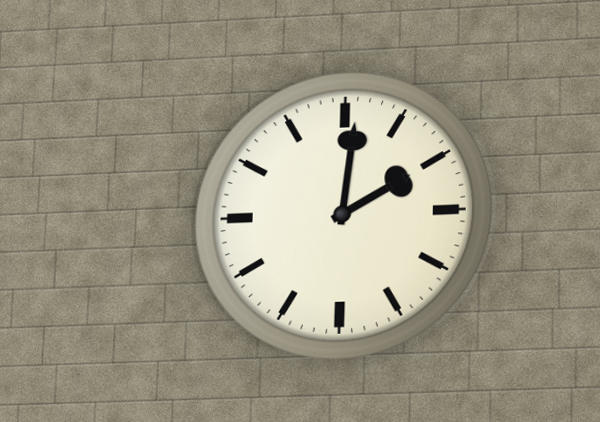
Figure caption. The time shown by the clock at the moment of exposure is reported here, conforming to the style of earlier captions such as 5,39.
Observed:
2,01
